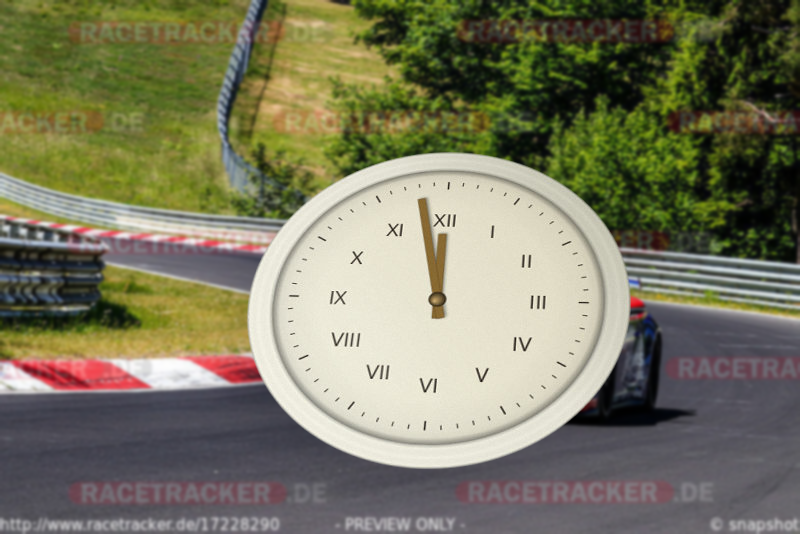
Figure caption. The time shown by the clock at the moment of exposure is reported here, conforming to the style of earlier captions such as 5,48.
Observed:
11,58
